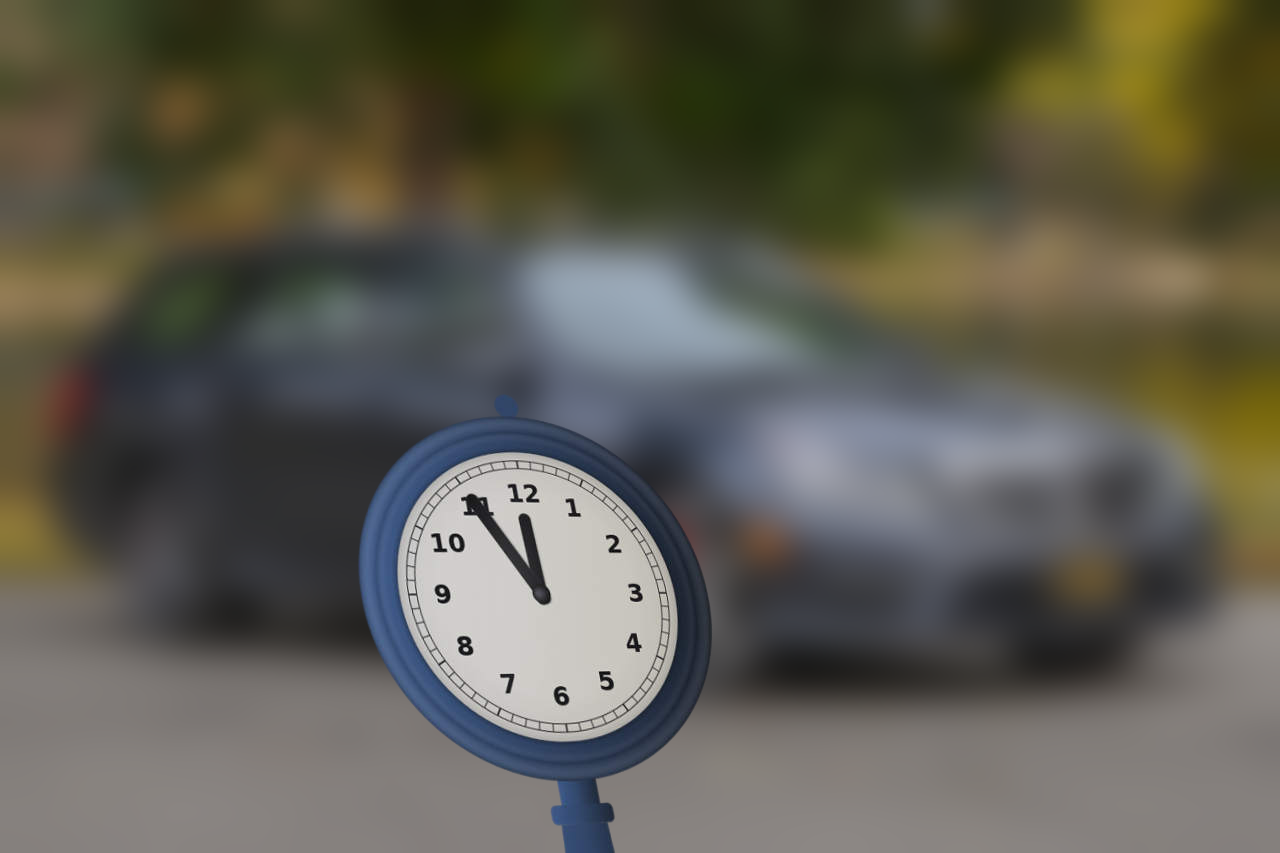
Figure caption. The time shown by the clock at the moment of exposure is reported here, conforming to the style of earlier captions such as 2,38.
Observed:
11,55
